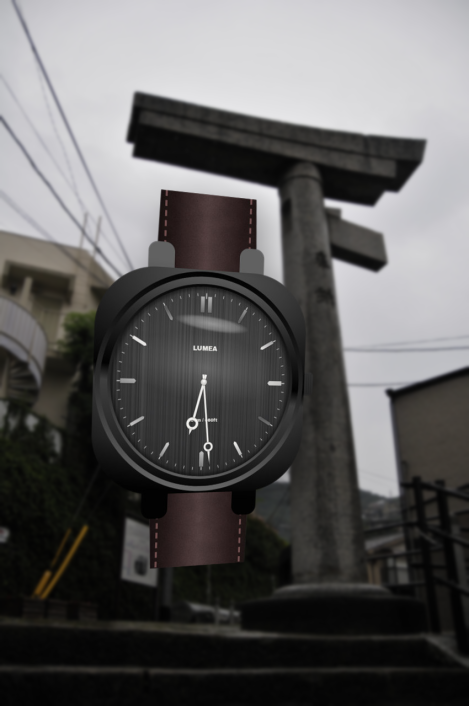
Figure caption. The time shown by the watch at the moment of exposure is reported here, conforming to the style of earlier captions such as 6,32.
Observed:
6,29
